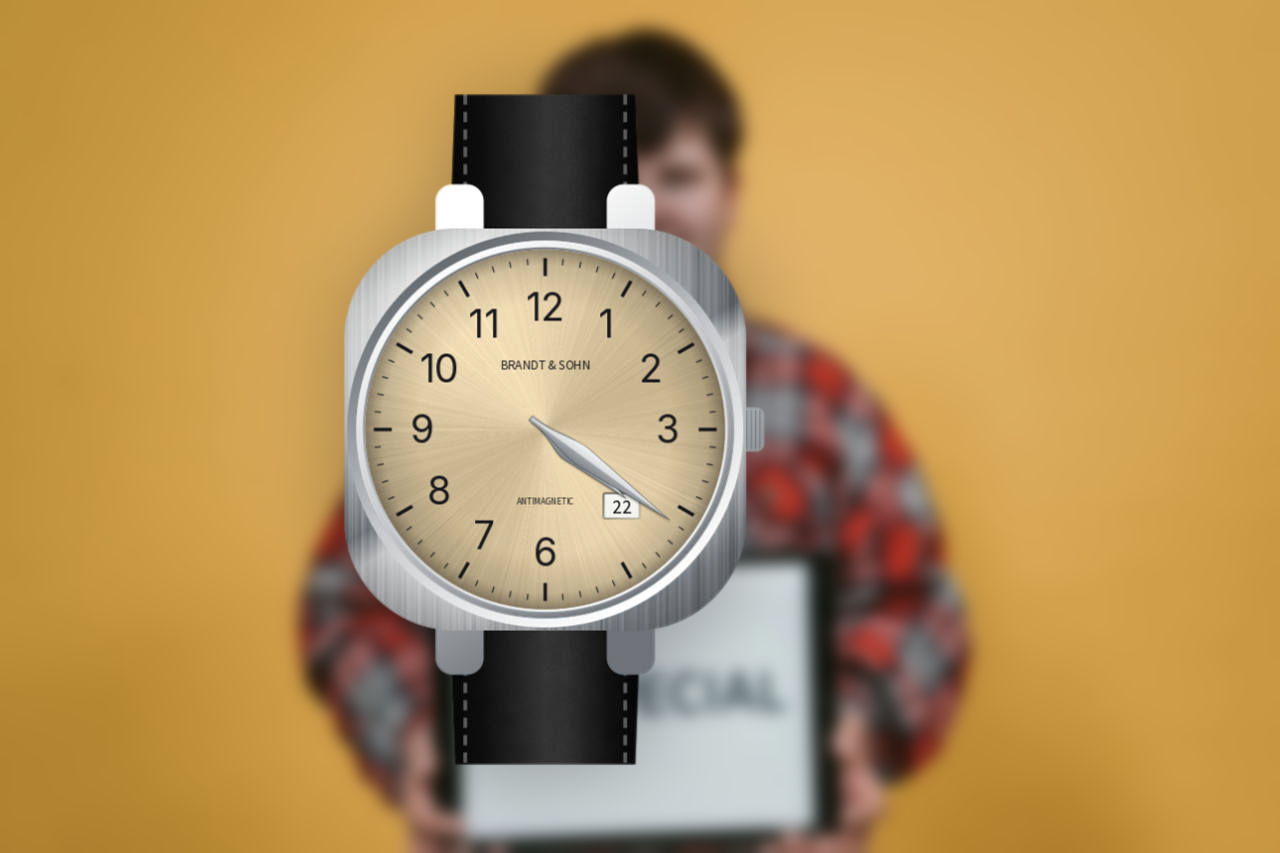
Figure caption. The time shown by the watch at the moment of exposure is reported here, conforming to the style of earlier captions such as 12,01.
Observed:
4,21
